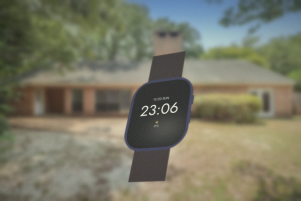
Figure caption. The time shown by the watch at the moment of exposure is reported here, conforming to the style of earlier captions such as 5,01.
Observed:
23,06
